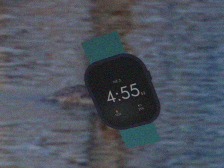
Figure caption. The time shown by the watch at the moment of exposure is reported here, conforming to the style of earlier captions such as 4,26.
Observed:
4,55
